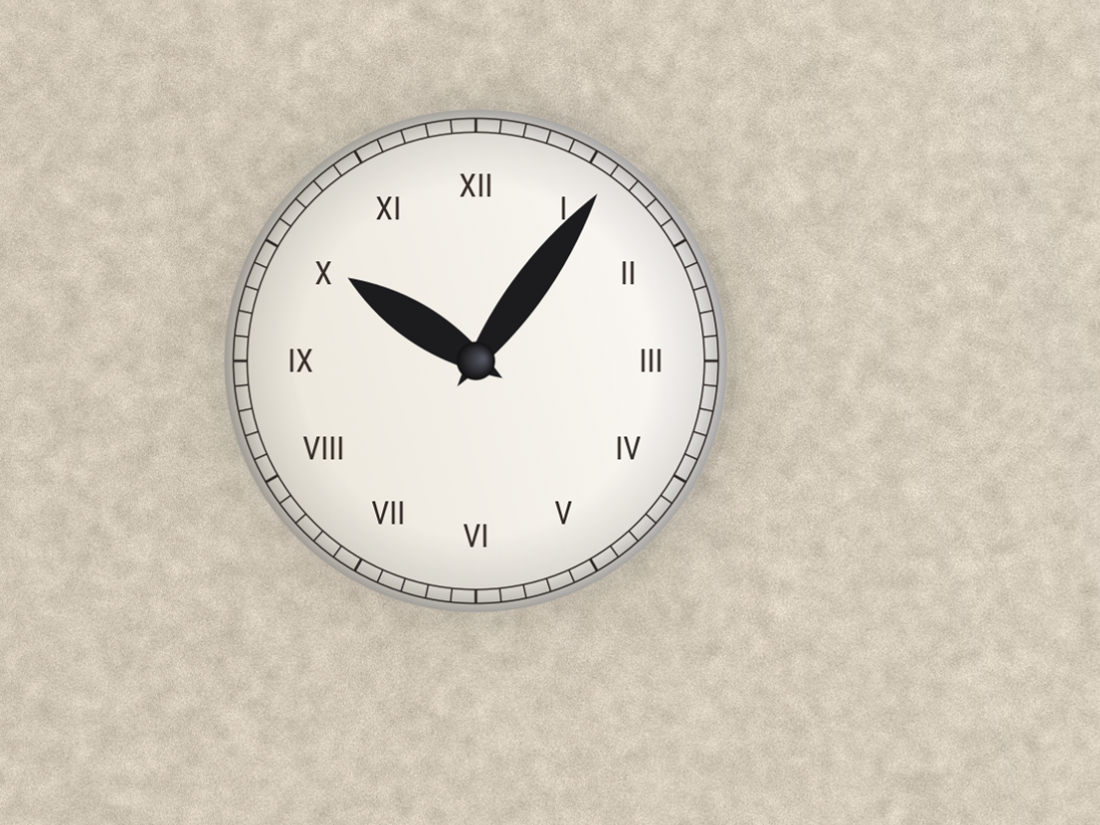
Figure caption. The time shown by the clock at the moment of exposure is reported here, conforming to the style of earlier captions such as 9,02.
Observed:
10,06
